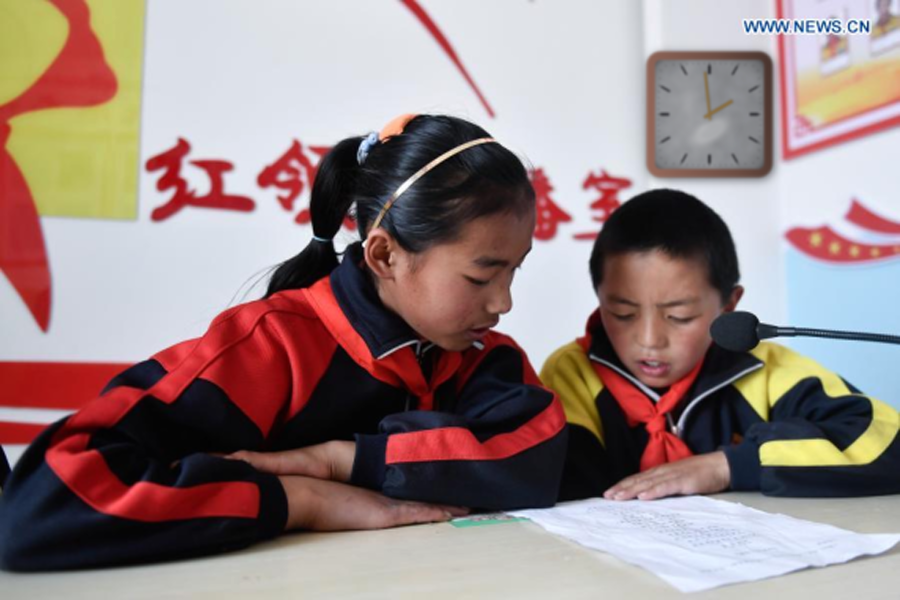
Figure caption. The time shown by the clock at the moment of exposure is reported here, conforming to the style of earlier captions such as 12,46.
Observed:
1,59
